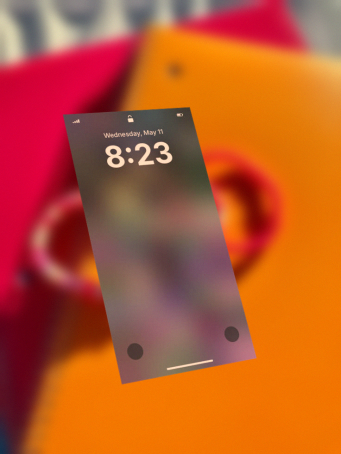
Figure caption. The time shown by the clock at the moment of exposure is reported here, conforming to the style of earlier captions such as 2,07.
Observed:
8,23
